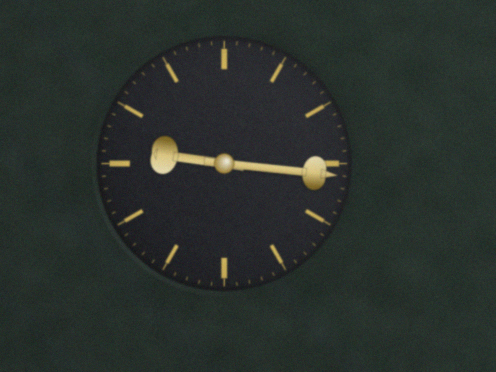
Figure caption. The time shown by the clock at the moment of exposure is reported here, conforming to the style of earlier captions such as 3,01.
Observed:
9,16
